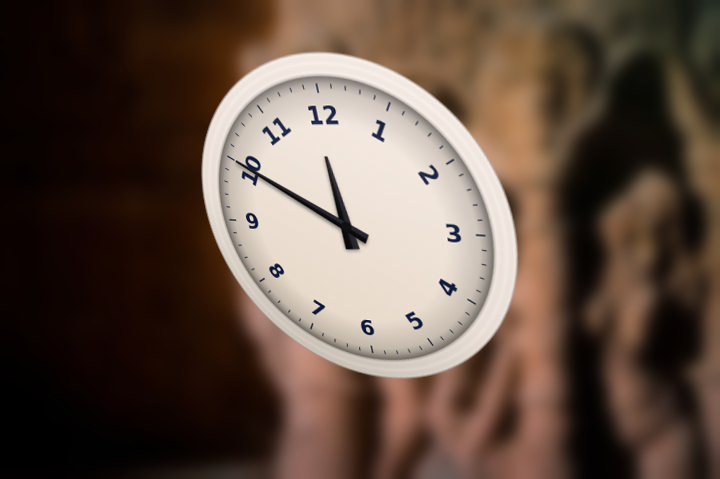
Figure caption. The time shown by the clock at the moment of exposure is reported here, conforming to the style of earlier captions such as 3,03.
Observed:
11,50
